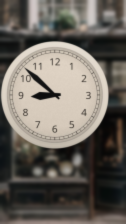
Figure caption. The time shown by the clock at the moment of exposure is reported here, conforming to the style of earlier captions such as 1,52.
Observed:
8,52
